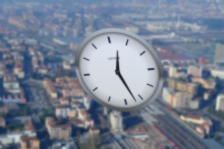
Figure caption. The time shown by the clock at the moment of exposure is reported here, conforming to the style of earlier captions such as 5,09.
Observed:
12,27
